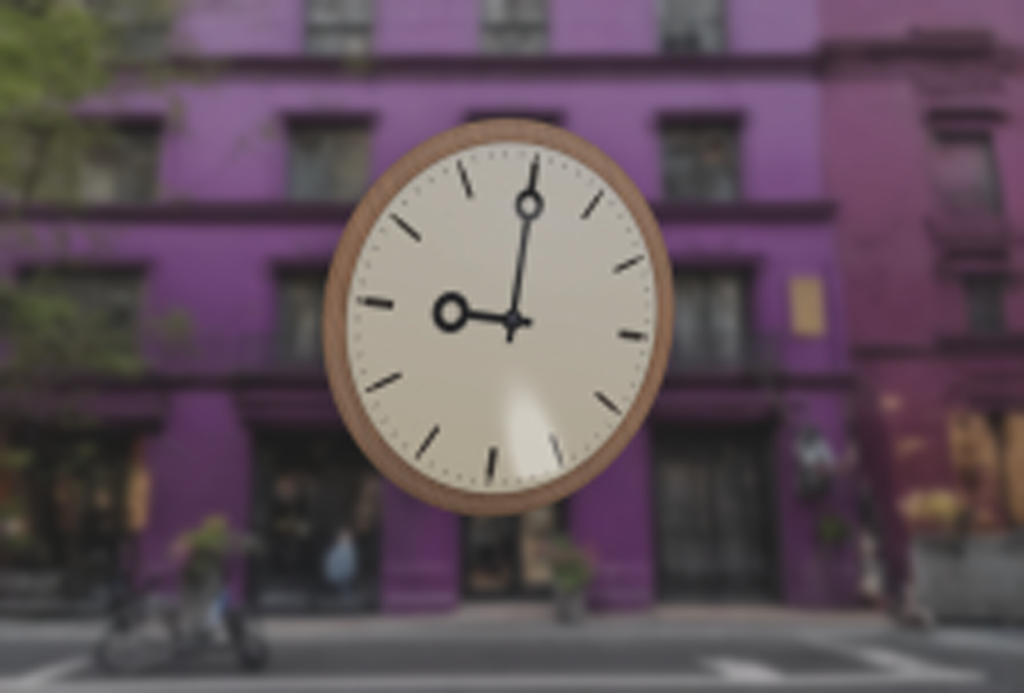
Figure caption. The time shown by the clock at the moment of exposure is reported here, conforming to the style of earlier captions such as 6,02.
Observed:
9,00
